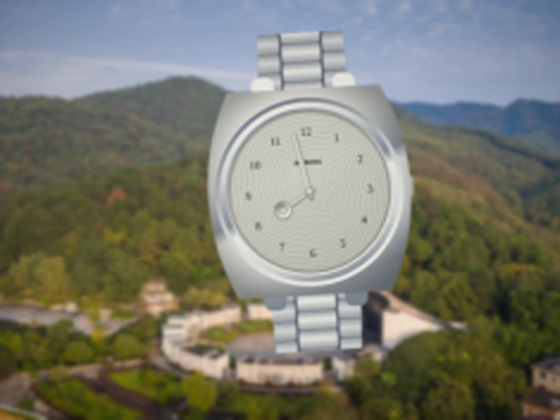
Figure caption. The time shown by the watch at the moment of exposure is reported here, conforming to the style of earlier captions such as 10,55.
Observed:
7,58
